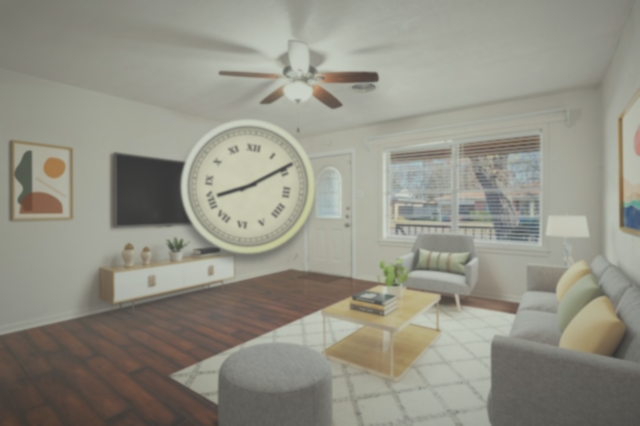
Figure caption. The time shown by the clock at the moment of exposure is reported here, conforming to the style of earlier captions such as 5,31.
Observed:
8,09
